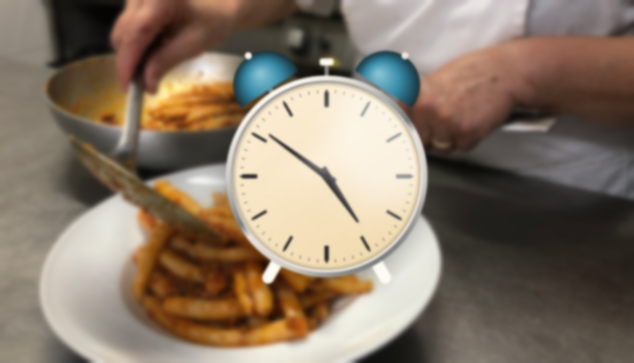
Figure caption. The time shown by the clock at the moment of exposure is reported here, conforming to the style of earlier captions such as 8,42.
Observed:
4,51
